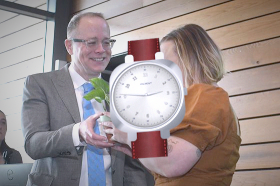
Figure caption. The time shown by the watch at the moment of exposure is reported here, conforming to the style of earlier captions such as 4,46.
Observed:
2,46
